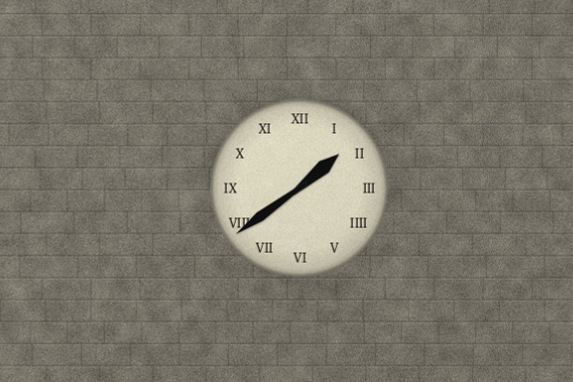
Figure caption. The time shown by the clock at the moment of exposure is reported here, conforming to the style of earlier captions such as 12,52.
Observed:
1,39
